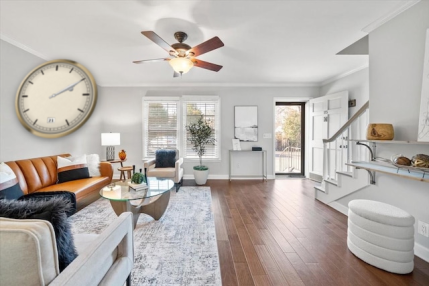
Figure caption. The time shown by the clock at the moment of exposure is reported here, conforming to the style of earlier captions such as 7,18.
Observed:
2,10
